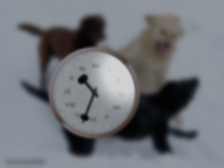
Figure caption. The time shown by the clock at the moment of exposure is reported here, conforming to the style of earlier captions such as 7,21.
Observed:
10,33
